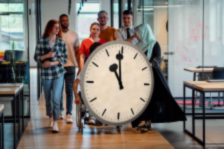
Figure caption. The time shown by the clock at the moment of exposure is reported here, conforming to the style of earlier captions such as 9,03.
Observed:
10,59
